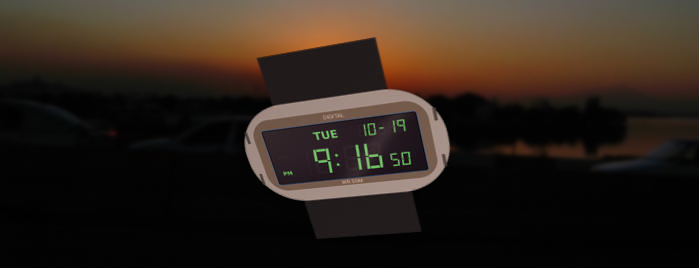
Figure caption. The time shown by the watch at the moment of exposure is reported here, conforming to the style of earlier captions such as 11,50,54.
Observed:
9,16,50
